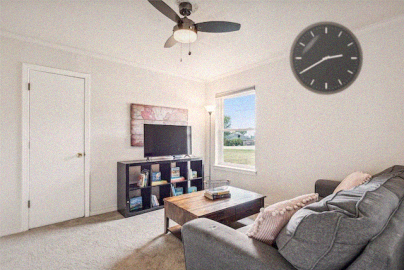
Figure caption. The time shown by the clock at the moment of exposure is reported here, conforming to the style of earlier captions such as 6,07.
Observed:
2,40
